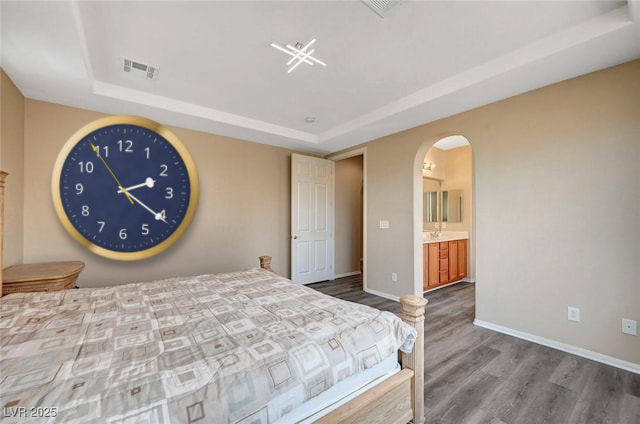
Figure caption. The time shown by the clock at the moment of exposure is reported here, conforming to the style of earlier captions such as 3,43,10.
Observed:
2,20,54
